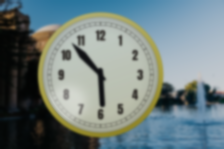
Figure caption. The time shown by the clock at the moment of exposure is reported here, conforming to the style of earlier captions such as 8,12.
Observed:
5,53
